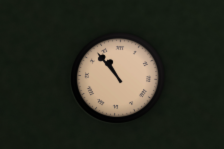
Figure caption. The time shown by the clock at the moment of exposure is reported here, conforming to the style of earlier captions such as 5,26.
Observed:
10,53
